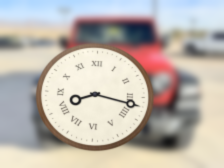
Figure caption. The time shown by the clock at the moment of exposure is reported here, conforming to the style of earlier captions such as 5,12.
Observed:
8,17
